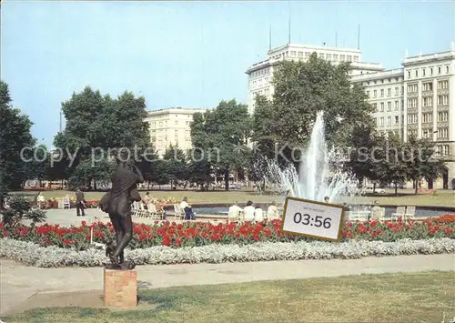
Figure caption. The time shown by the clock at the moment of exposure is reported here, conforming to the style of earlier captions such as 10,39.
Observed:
3,56
